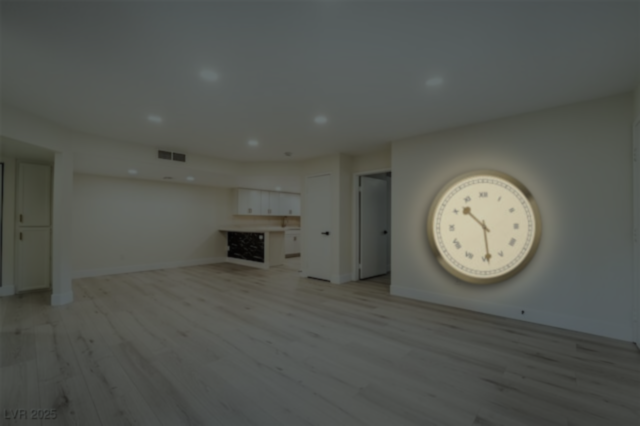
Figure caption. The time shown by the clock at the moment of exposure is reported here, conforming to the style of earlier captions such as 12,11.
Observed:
10,29
